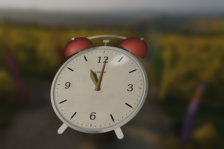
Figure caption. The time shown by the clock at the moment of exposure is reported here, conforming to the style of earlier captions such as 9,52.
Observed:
11,01
